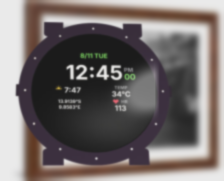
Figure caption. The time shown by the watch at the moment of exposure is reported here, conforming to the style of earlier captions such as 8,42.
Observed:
12,45
